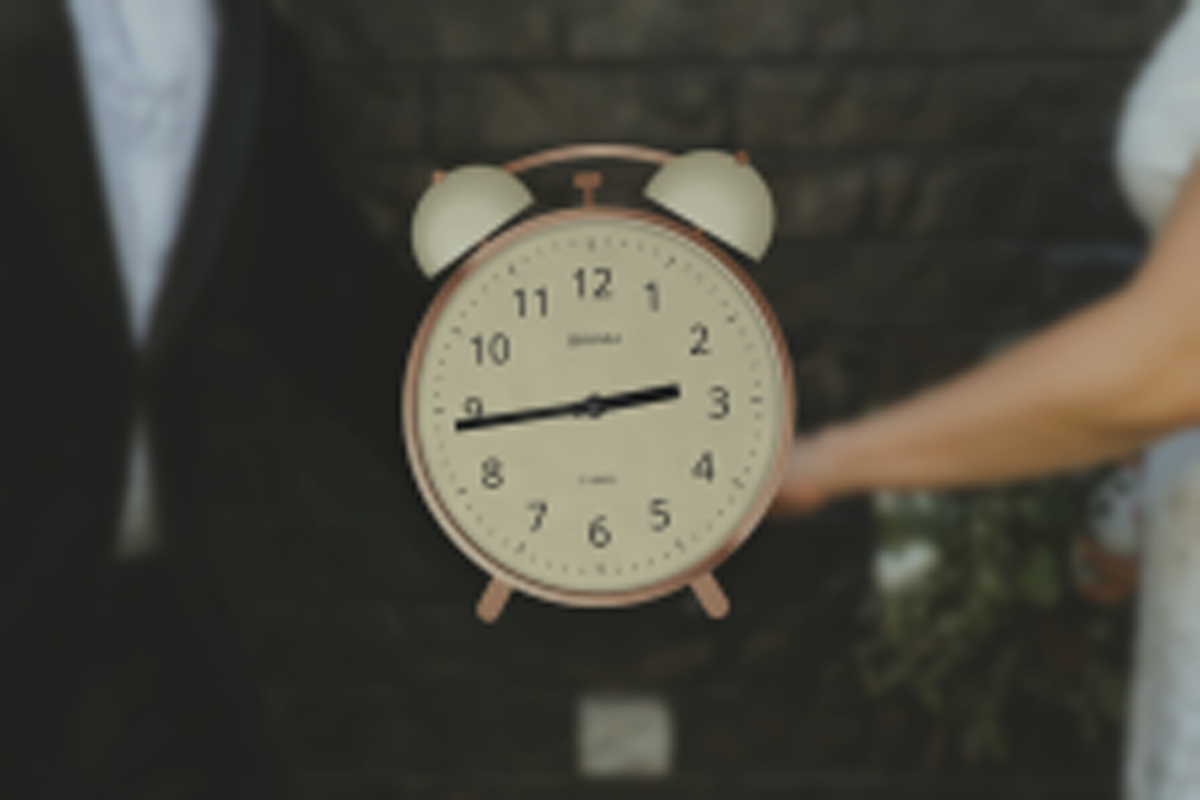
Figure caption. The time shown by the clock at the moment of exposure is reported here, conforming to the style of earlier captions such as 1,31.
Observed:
2,44
